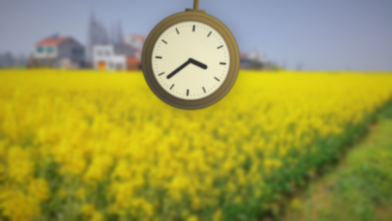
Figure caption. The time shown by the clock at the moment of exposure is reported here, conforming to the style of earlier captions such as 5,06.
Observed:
3,38
